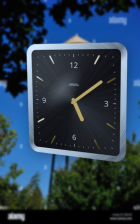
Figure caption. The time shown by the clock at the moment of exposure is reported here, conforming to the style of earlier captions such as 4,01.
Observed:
5,09
